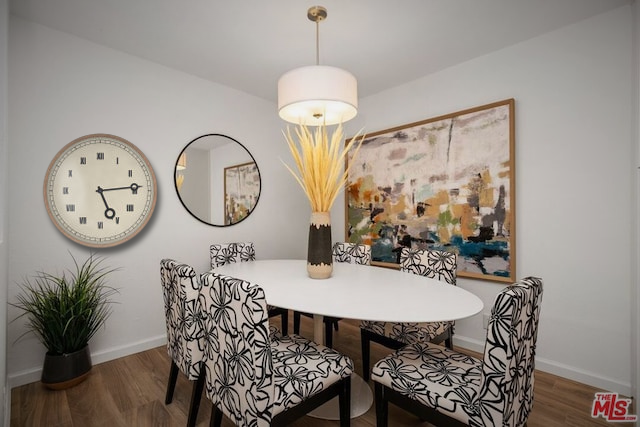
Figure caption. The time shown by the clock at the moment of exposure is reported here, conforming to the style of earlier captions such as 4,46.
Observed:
5,14
